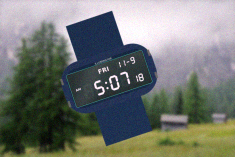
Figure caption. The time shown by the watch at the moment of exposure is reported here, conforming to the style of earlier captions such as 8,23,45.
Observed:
5,07,18
